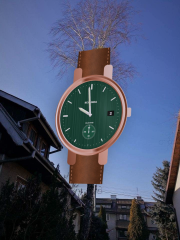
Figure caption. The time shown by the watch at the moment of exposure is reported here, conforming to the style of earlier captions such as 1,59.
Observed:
9,59
